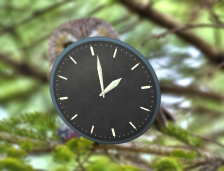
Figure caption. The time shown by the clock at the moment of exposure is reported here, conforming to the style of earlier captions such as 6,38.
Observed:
2,01
